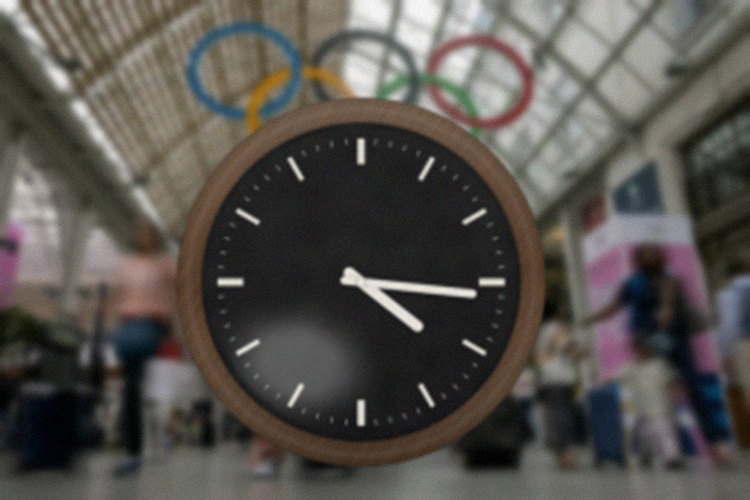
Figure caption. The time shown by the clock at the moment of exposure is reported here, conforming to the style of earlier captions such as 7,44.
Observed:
4,16
